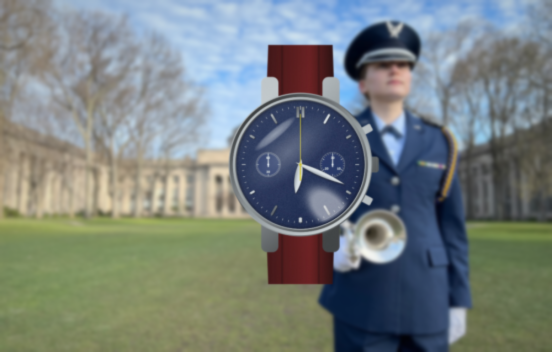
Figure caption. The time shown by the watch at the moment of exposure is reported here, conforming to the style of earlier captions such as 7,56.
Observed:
6,19
